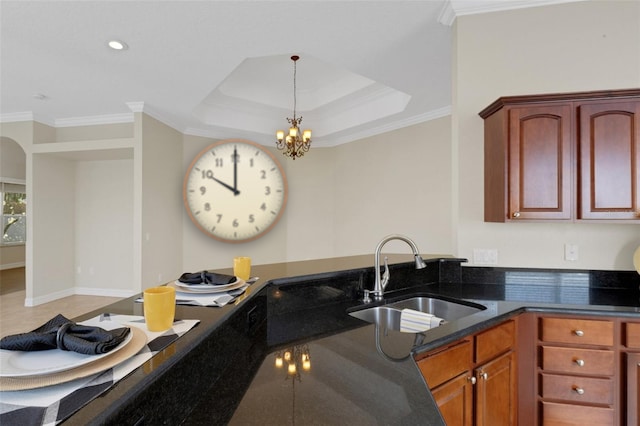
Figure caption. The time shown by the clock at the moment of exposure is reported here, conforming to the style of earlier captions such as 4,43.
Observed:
10,00
